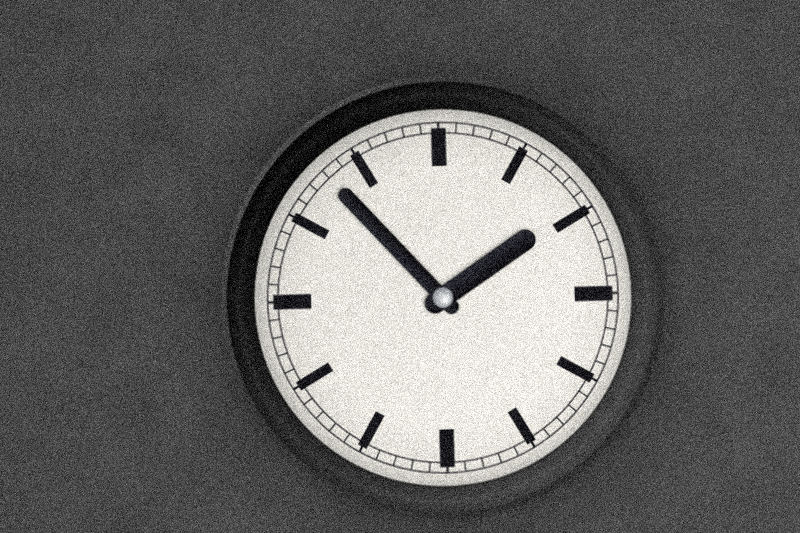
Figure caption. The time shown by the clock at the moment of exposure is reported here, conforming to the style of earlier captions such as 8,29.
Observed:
1,53
